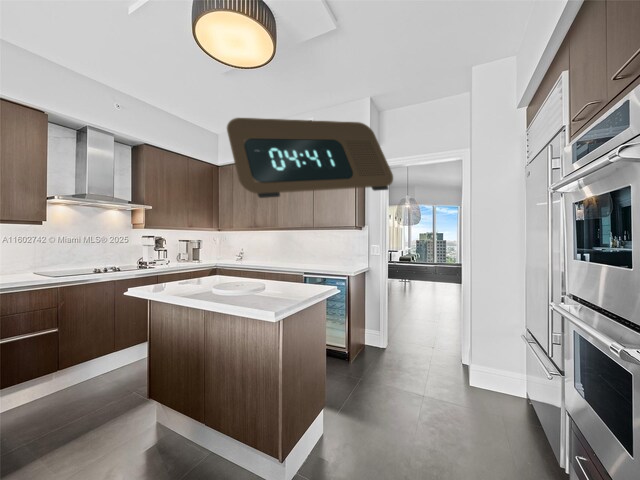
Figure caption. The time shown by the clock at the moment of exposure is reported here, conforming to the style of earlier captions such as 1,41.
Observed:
4,41
